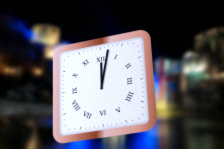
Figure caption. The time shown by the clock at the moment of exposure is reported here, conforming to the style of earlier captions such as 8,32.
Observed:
12,02
